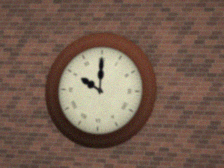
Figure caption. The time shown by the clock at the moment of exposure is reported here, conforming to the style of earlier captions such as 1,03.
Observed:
10,00
